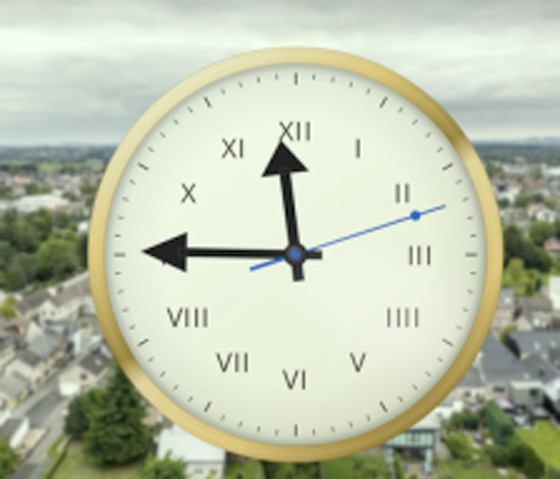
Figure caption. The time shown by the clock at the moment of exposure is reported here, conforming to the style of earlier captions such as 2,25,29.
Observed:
11,45,12
